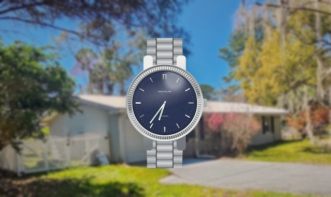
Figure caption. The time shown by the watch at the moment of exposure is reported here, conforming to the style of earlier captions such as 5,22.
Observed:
6,36
